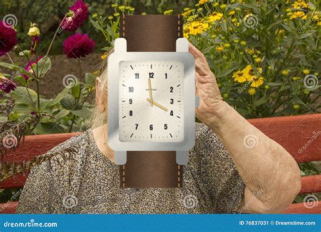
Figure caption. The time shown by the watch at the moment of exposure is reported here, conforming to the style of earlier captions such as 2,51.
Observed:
3,59
